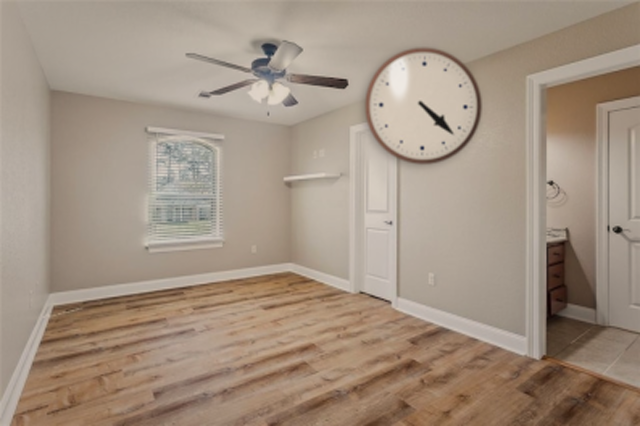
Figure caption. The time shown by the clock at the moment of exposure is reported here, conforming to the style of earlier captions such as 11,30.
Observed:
4,22
